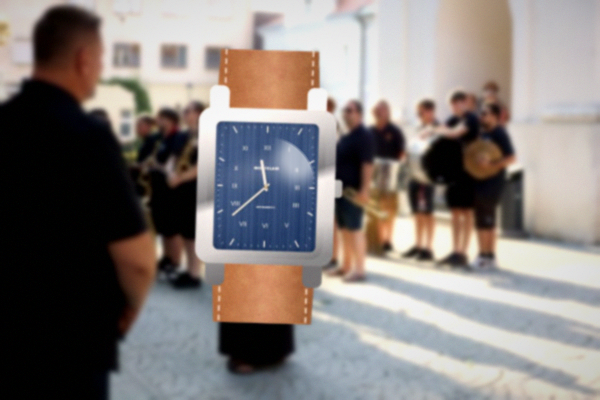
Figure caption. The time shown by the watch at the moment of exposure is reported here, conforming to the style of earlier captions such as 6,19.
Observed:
11,38
